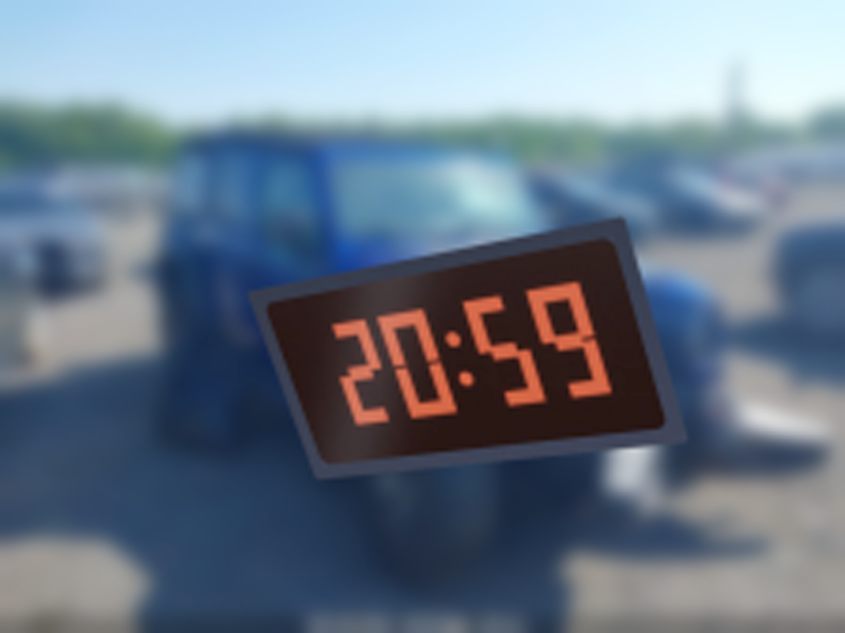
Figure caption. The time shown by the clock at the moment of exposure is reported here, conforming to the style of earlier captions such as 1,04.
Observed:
20,59
